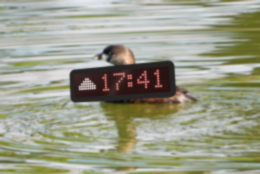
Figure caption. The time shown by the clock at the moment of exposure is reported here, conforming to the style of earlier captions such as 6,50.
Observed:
17,41
